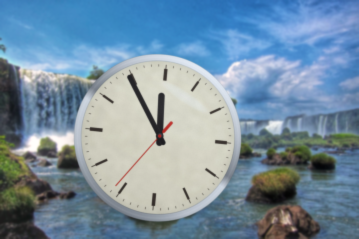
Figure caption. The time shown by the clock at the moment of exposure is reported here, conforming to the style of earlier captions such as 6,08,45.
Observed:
11,54,36
